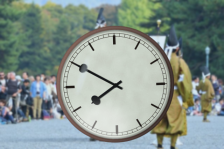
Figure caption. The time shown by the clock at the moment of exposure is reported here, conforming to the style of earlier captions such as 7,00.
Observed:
7,50
